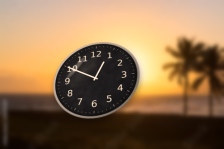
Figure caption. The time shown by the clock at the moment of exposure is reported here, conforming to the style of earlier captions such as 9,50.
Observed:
12,50
